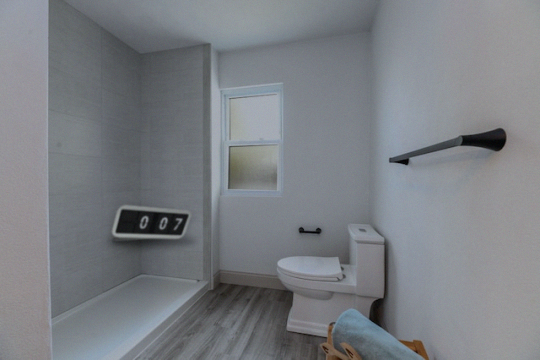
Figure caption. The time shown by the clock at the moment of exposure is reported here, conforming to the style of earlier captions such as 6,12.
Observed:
0,07
